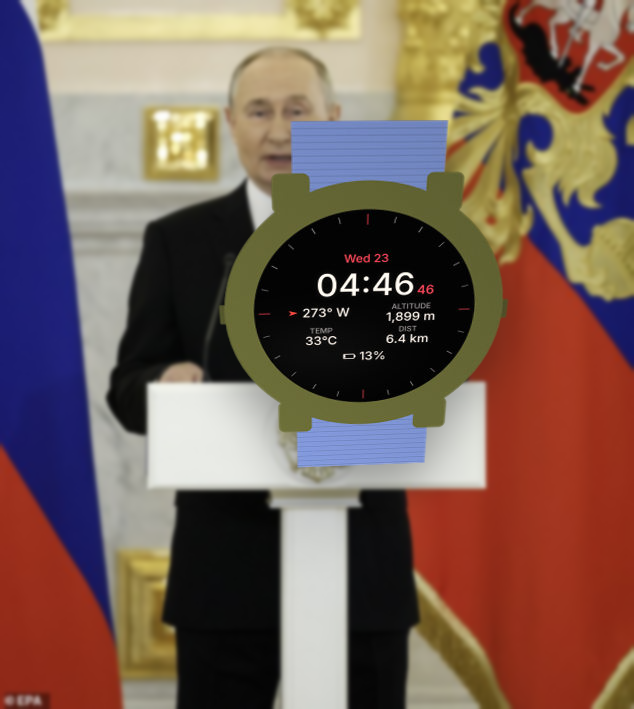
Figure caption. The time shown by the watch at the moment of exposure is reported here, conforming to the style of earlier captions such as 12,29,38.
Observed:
4,46,46
